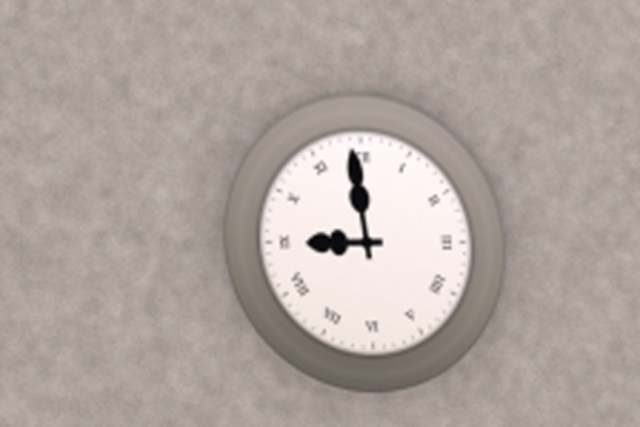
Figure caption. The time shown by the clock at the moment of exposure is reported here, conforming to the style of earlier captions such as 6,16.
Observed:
8,59
